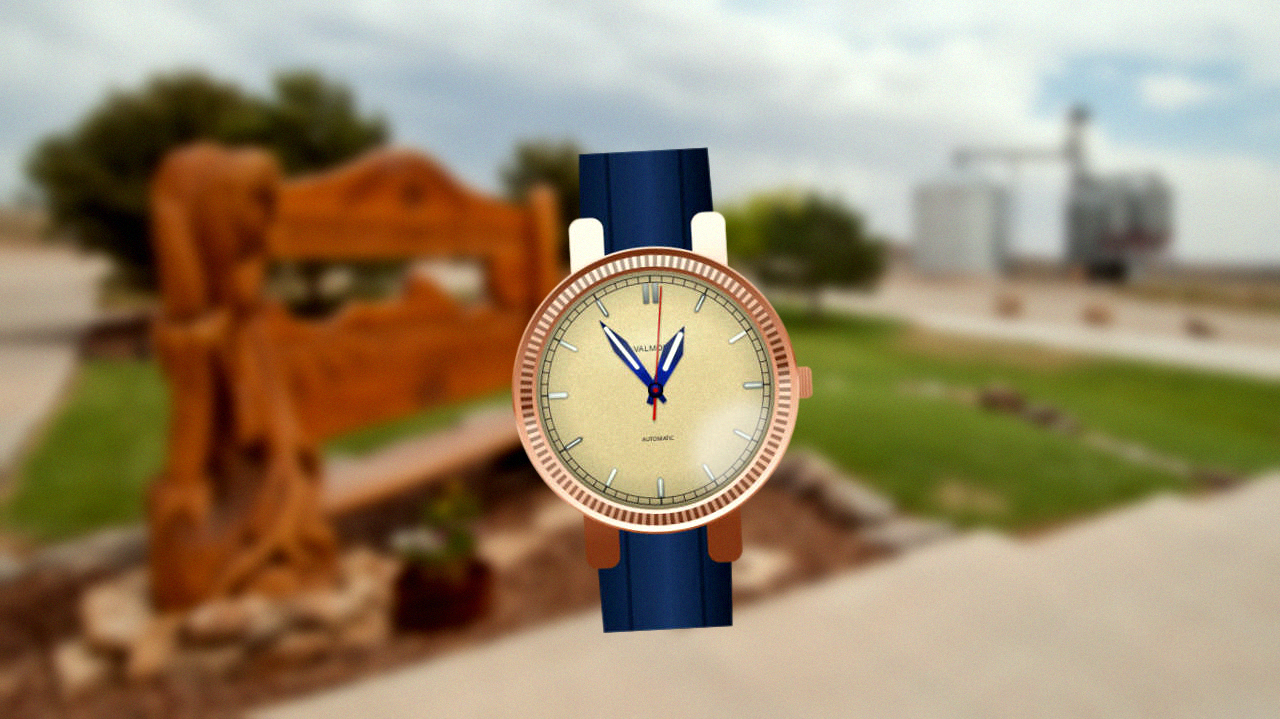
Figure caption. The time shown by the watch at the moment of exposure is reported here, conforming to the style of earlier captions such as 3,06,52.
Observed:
12,54,01
